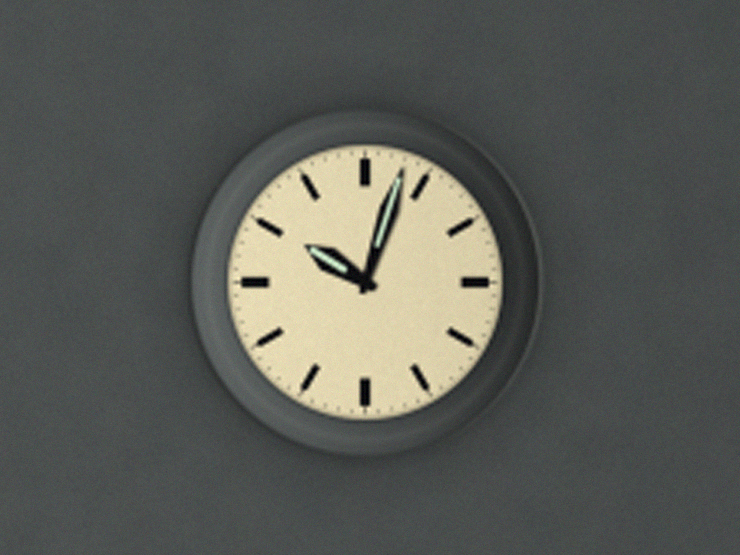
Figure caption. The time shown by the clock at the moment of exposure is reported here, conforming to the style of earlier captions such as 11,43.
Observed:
10,03
